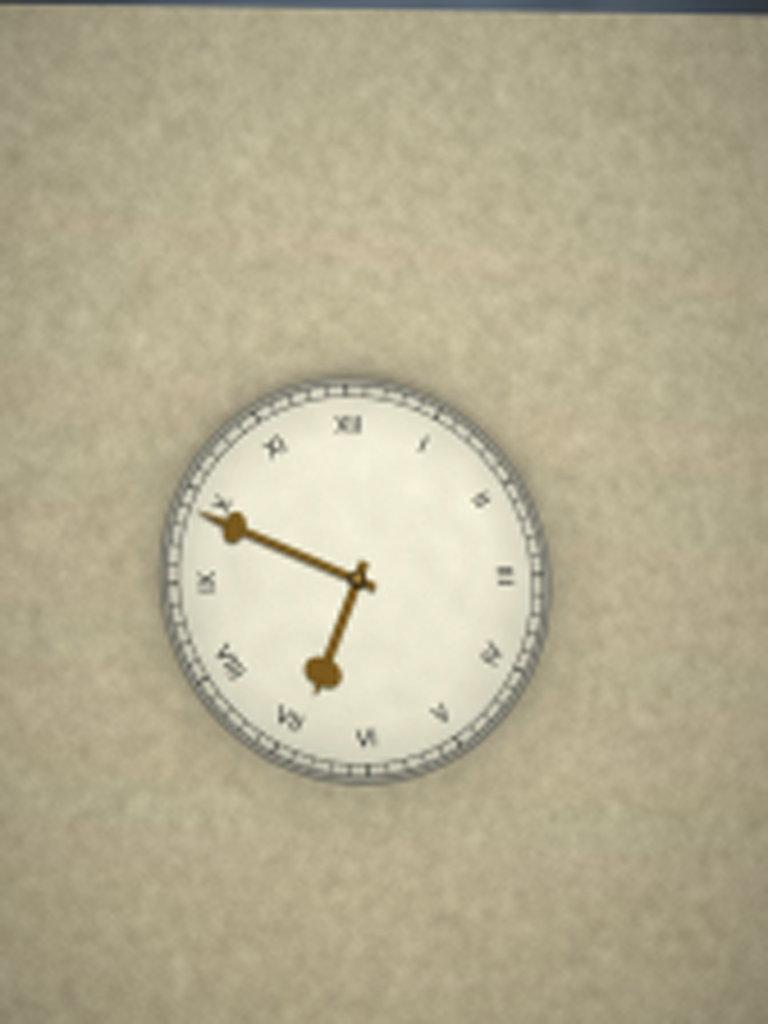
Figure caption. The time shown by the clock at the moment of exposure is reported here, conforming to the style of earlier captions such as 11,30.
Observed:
6,49
